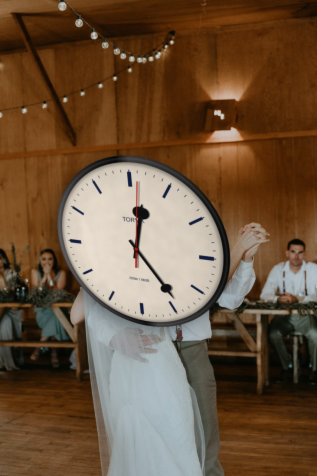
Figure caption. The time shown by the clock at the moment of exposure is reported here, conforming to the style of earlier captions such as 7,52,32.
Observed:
12,24,01
